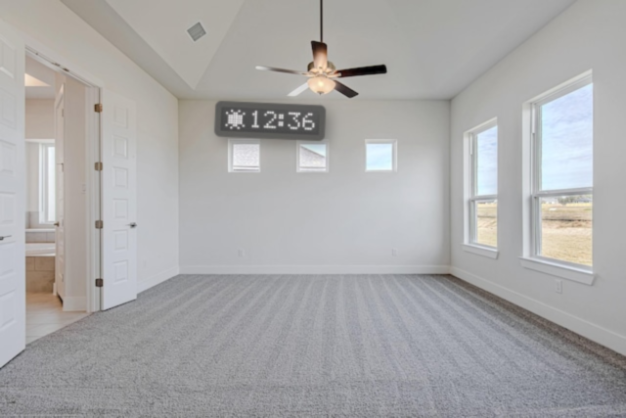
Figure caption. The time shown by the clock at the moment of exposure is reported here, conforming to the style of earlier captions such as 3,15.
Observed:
12,36
